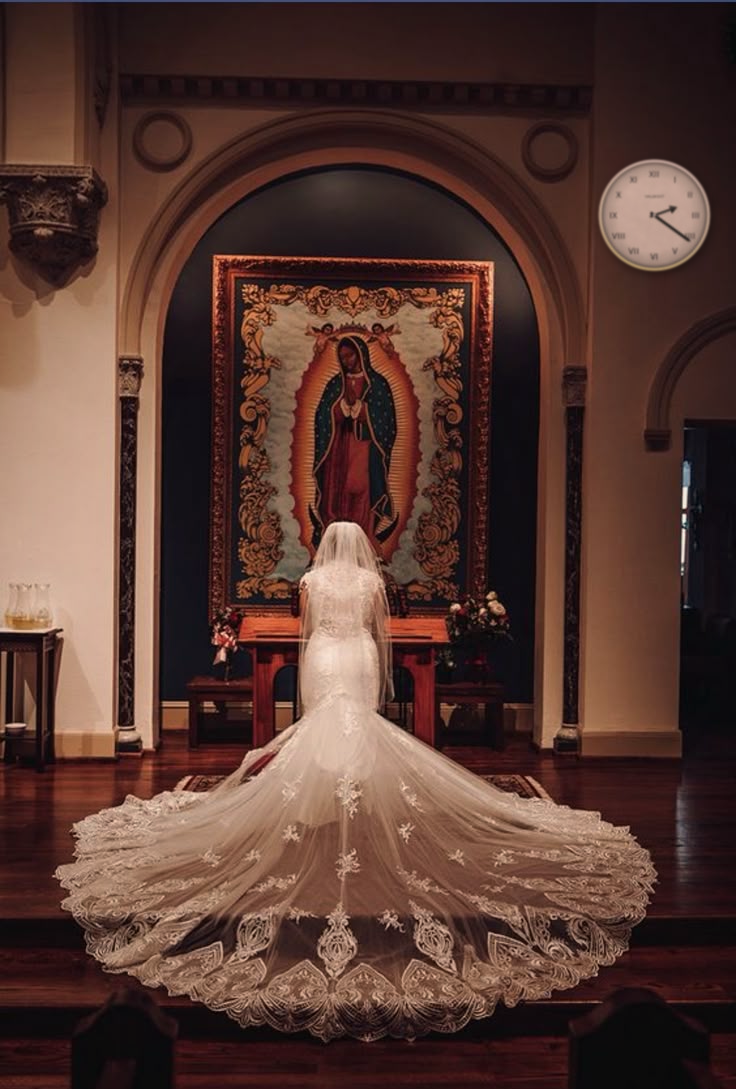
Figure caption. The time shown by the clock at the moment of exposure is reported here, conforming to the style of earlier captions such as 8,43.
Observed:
2,21
